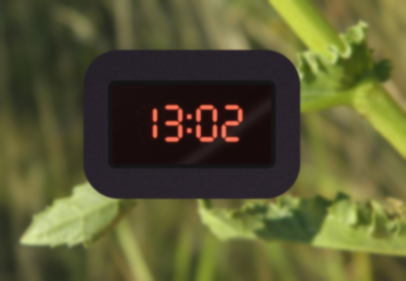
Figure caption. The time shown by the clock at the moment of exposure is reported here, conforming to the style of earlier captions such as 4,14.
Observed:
13,02
